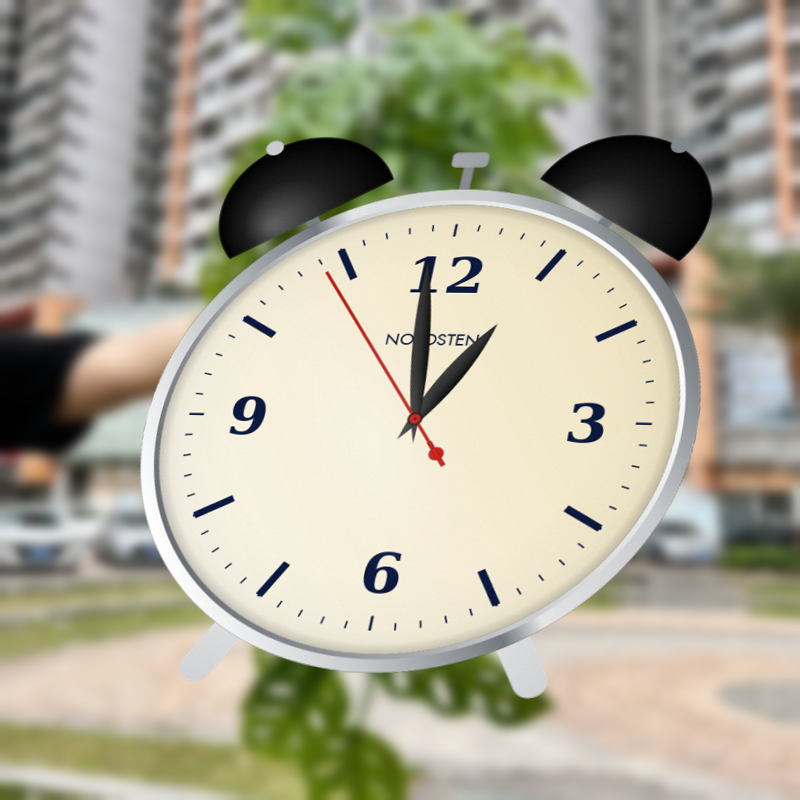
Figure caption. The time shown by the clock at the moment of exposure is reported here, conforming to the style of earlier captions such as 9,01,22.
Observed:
12,58,54
